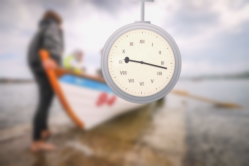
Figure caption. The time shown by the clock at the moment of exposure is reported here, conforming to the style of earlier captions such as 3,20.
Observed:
9,17
